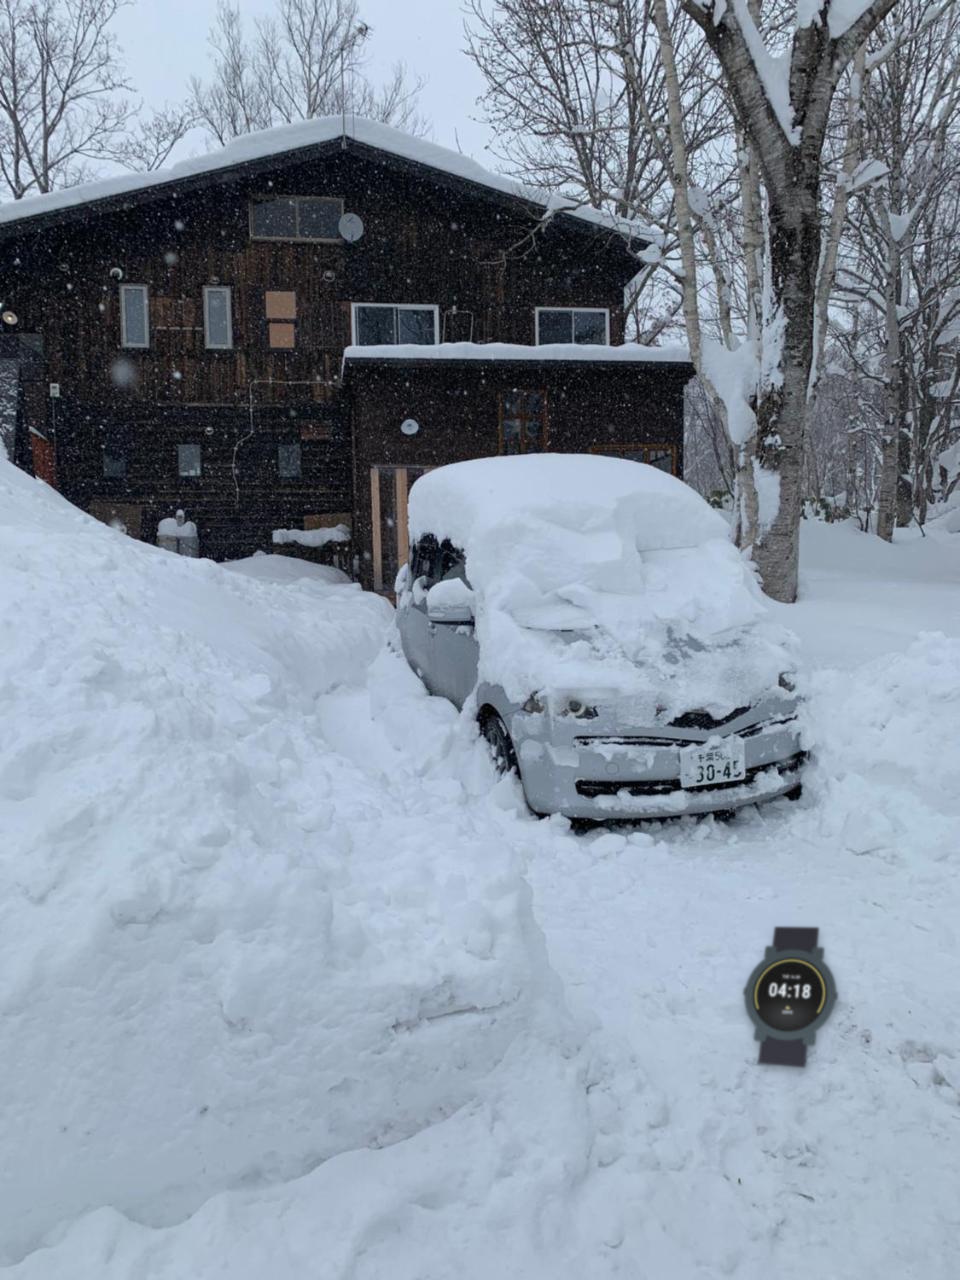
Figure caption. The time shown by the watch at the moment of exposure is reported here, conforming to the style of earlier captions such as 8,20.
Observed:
4,18
